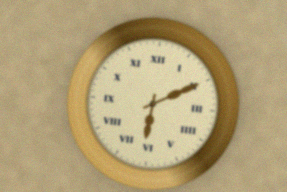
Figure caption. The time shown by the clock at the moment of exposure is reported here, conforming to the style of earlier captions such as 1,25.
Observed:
6,10
